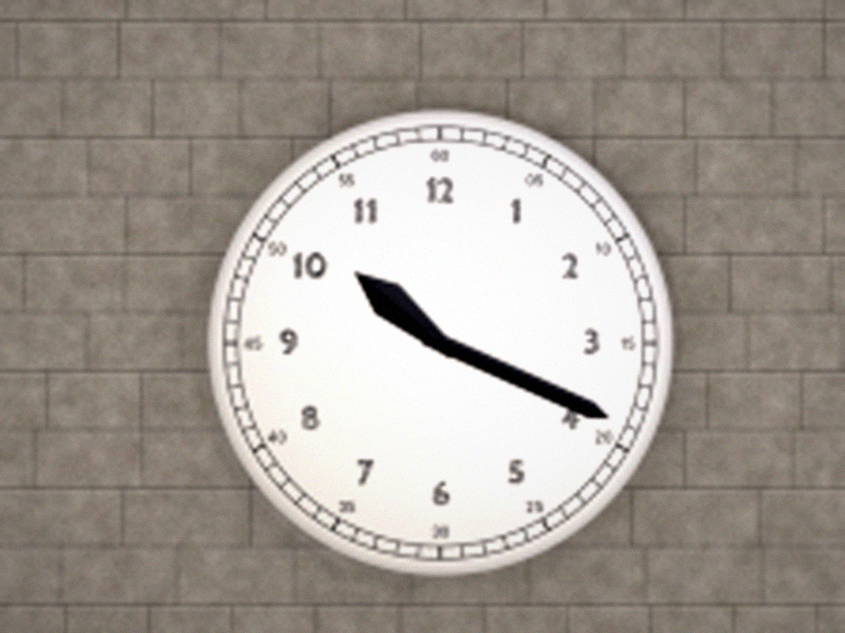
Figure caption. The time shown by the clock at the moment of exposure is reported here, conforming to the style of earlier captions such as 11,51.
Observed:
10,19
